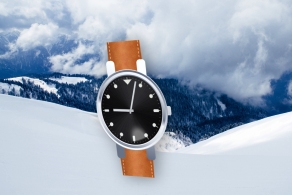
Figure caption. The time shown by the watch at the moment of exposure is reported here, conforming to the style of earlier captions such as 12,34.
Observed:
9,03
